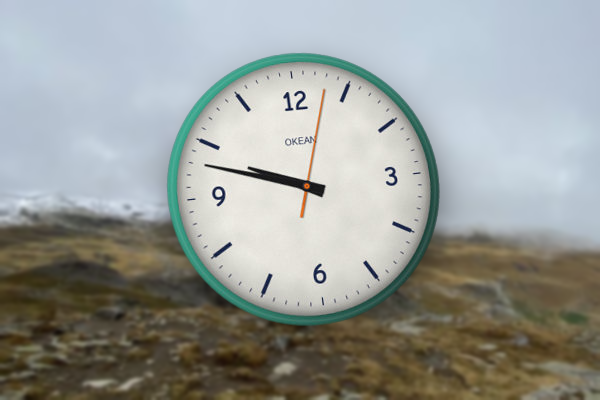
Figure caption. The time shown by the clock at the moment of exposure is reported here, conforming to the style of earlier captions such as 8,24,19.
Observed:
9,48,03
